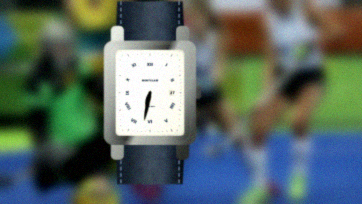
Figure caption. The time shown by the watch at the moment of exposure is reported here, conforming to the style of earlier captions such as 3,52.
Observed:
6,32
